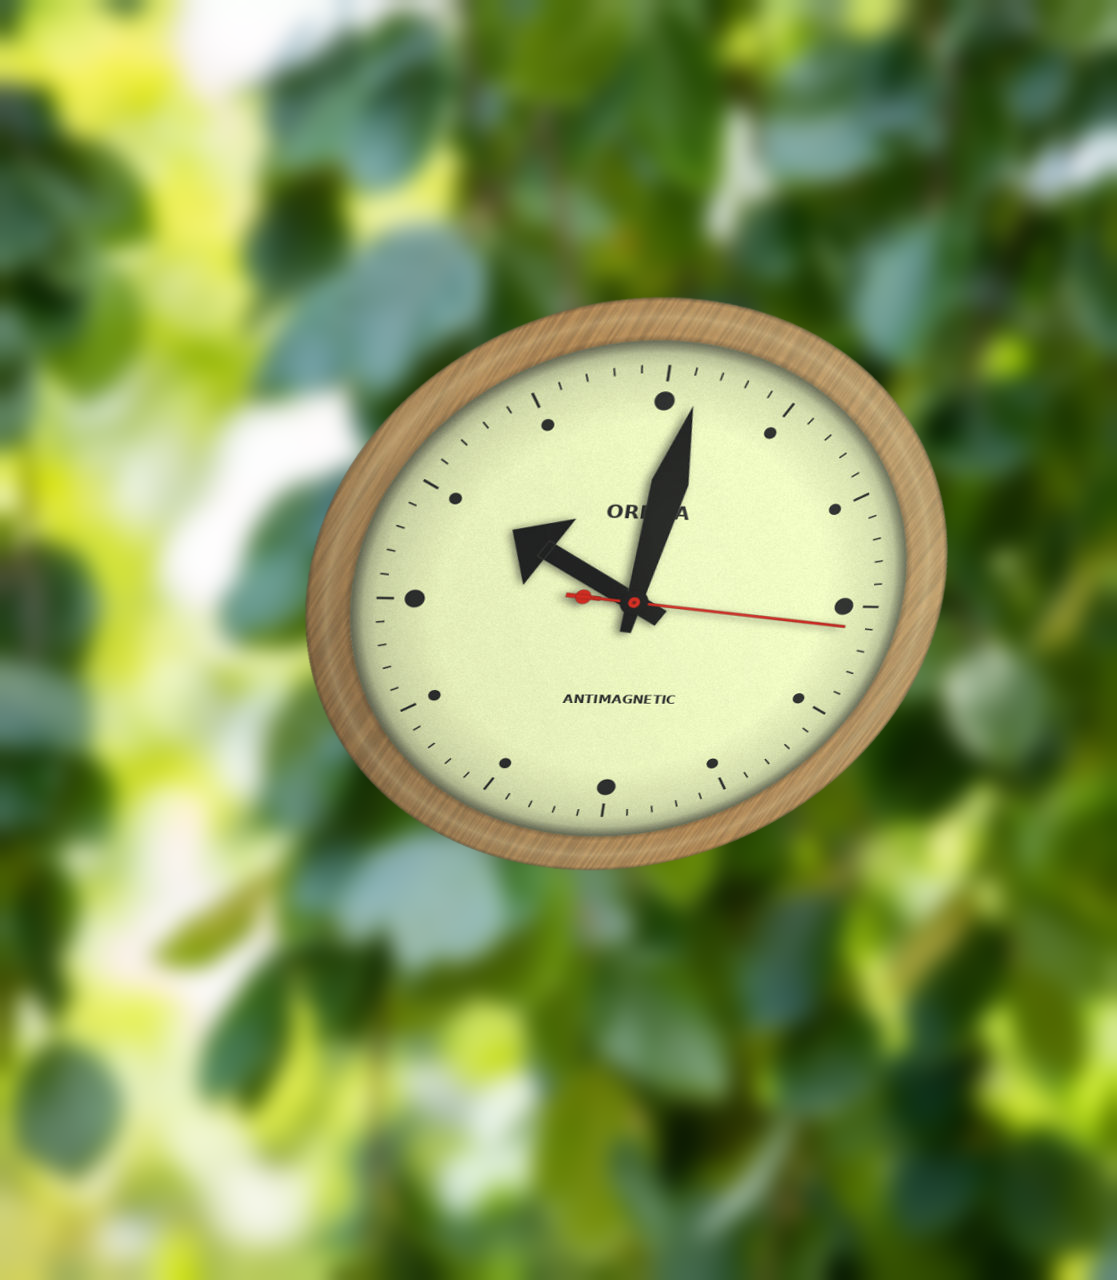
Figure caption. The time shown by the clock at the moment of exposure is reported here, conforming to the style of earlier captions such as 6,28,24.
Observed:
10,01,16
